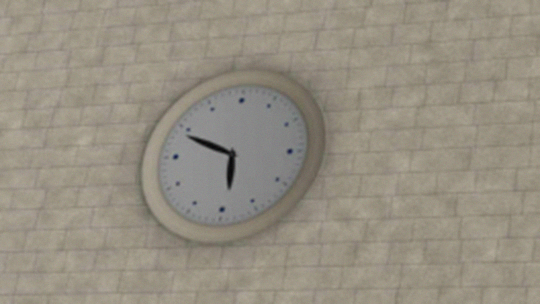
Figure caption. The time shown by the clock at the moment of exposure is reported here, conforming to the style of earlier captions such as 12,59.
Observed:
5,49
